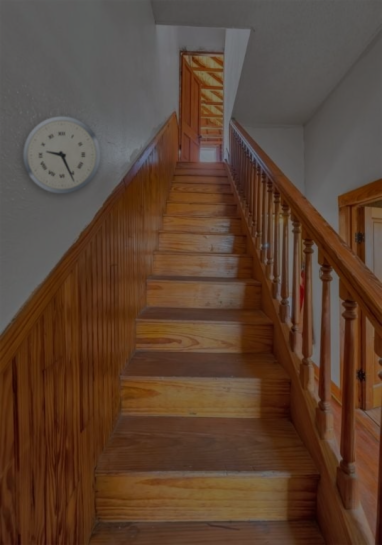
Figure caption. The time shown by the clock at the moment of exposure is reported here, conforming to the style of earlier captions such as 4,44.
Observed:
9,26
